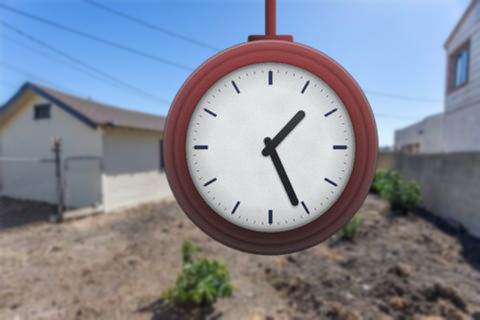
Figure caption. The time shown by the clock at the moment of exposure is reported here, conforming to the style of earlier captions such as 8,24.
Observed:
1,26
